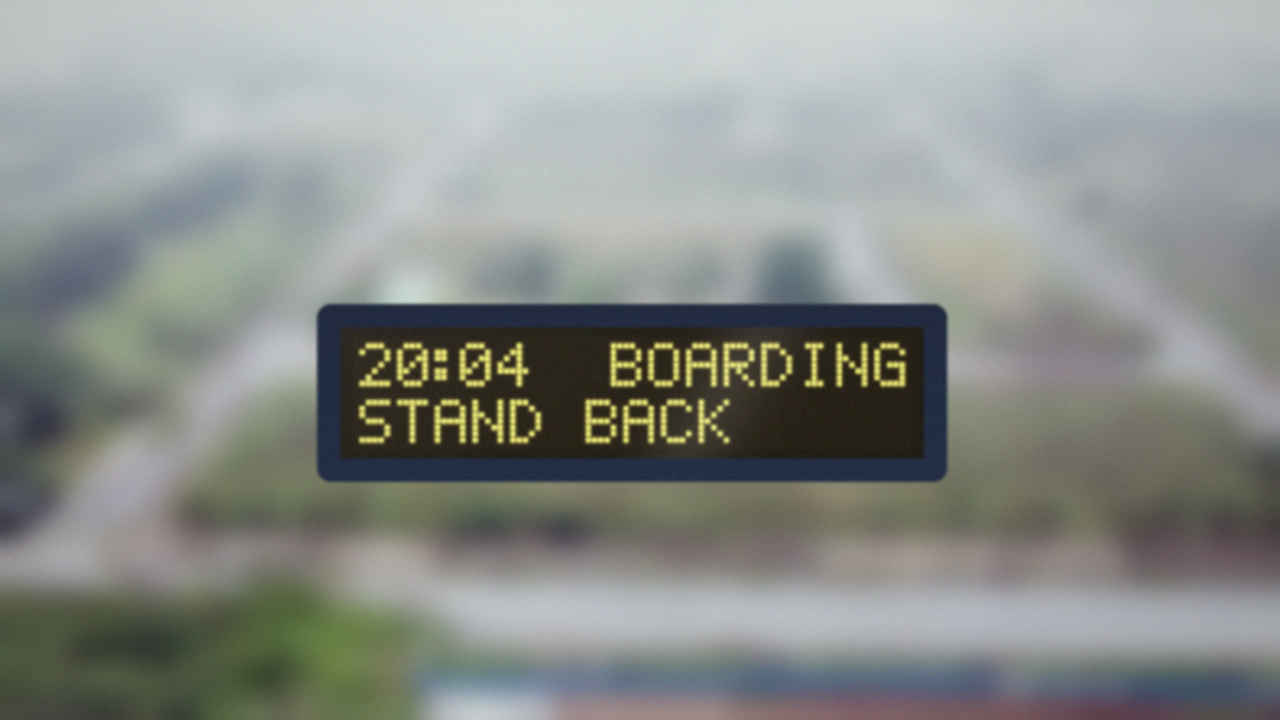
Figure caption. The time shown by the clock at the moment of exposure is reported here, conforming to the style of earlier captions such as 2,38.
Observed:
20,04
